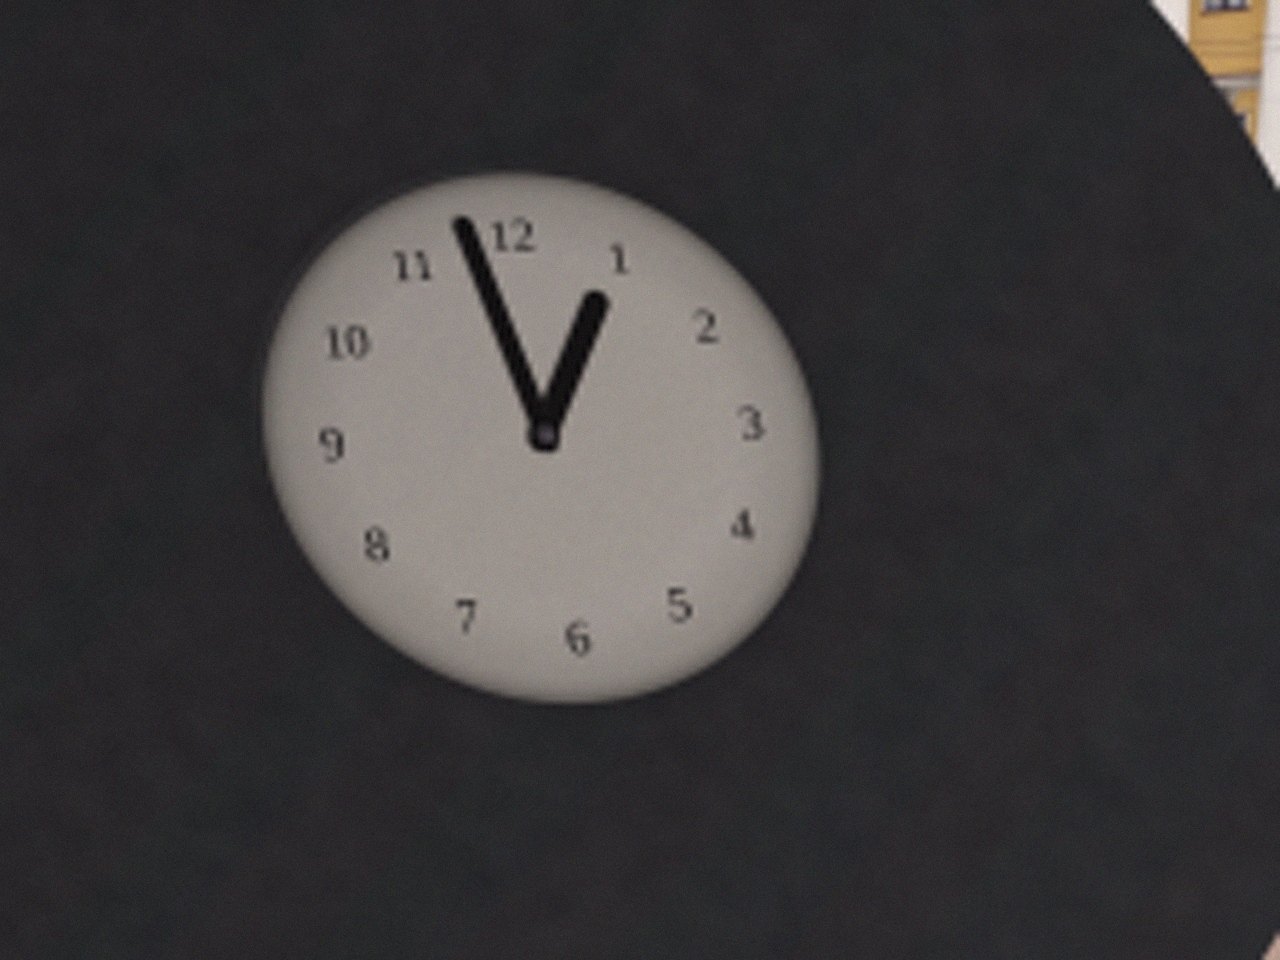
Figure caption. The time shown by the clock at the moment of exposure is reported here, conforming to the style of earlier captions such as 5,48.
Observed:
12,58
